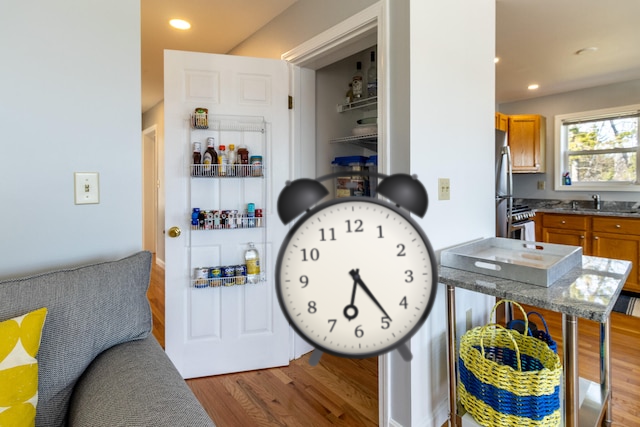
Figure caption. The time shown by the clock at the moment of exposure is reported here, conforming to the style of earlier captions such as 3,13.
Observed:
6,24
